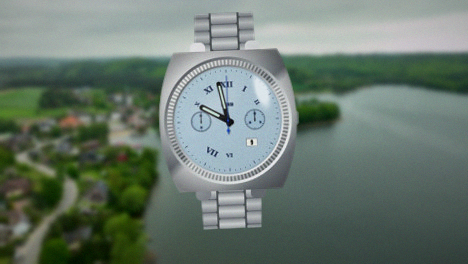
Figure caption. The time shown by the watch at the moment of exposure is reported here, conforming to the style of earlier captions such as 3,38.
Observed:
9,58
